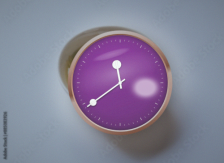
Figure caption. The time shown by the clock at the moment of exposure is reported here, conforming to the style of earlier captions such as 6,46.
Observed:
11,39
